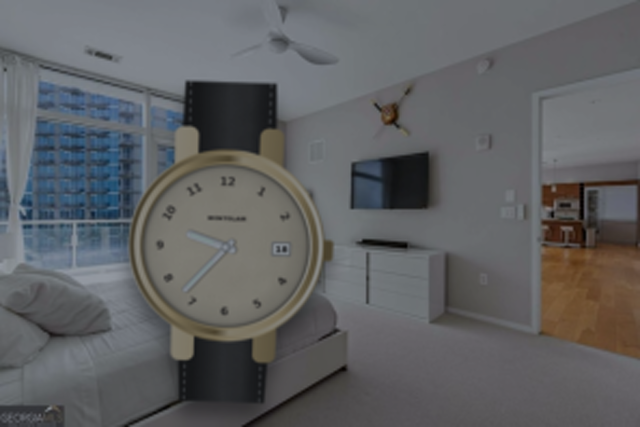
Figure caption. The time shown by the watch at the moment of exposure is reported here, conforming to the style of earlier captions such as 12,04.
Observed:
9,37
